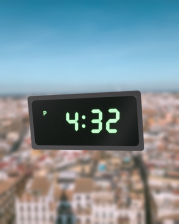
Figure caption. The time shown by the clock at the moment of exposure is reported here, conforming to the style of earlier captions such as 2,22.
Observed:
4,32
